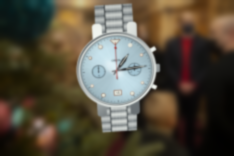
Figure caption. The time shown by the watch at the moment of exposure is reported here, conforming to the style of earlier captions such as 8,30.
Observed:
1,14
